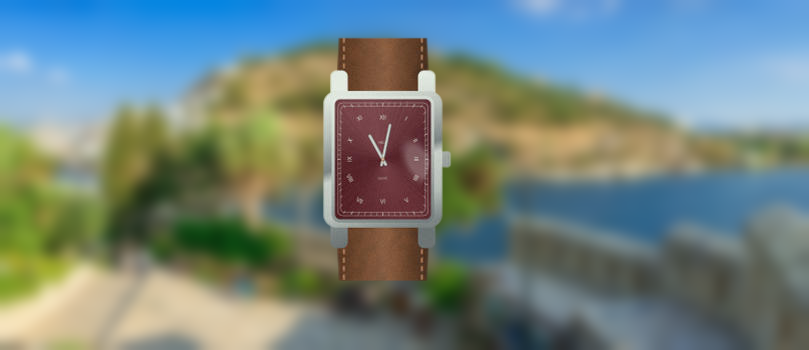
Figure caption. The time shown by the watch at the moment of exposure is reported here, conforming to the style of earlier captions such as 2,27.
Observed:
11,02
